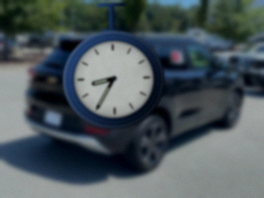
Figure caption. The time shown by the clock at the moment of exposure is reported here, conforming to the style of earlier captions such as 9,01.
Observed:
8,35
